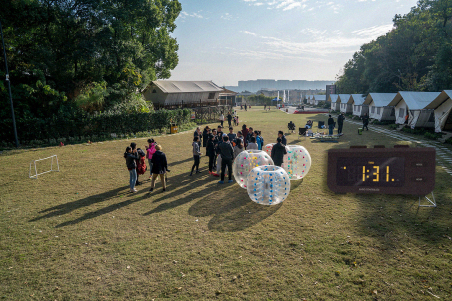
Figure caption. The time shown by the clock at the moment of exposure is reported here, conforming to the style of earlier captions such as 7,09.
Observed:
1,31
